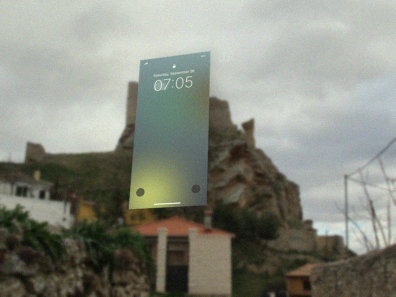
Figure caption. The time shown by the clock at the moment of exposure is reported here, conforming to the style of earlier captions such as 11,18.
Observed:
7,05
